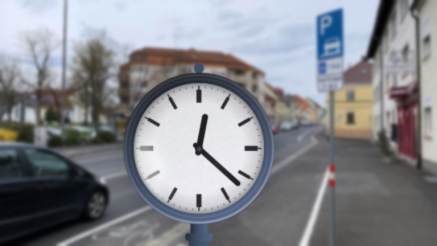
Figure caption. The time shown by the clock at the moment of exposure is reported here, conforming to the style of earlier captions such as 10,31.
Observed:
12,22
